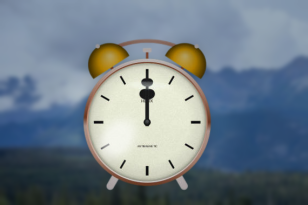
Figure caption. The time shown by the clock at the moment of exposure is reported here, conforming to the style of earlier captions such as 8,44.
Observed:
12,00
